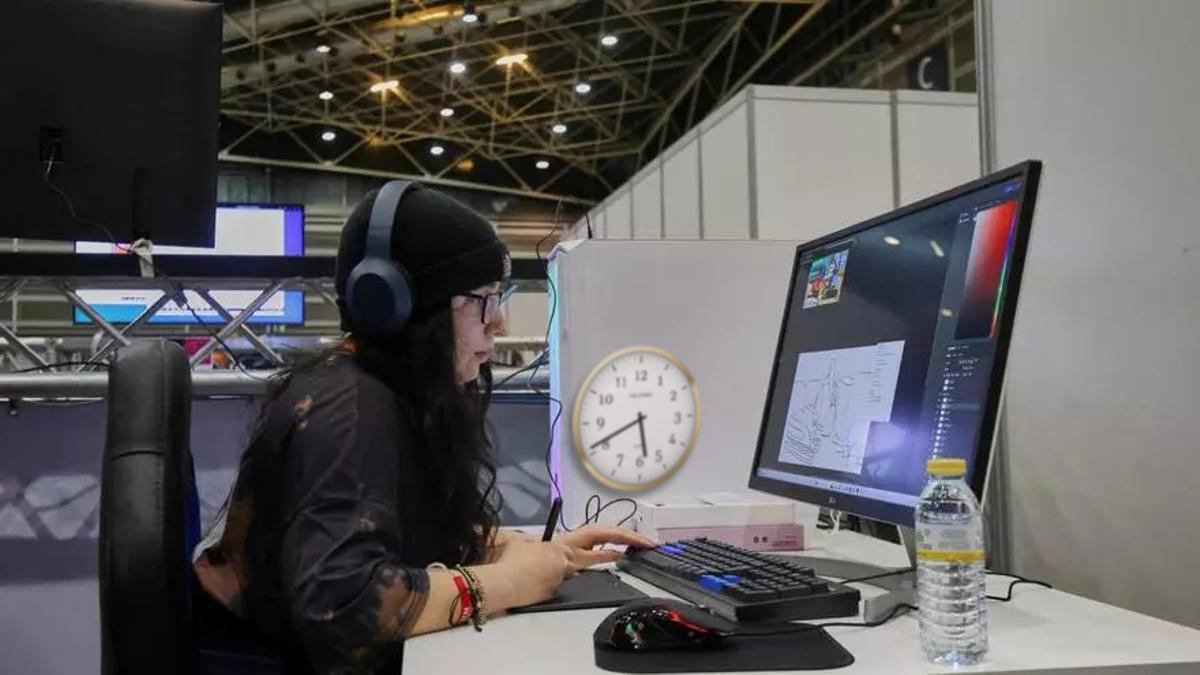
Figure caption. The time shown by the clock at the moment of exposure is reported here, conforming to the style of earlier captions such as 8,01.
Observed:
5,41
